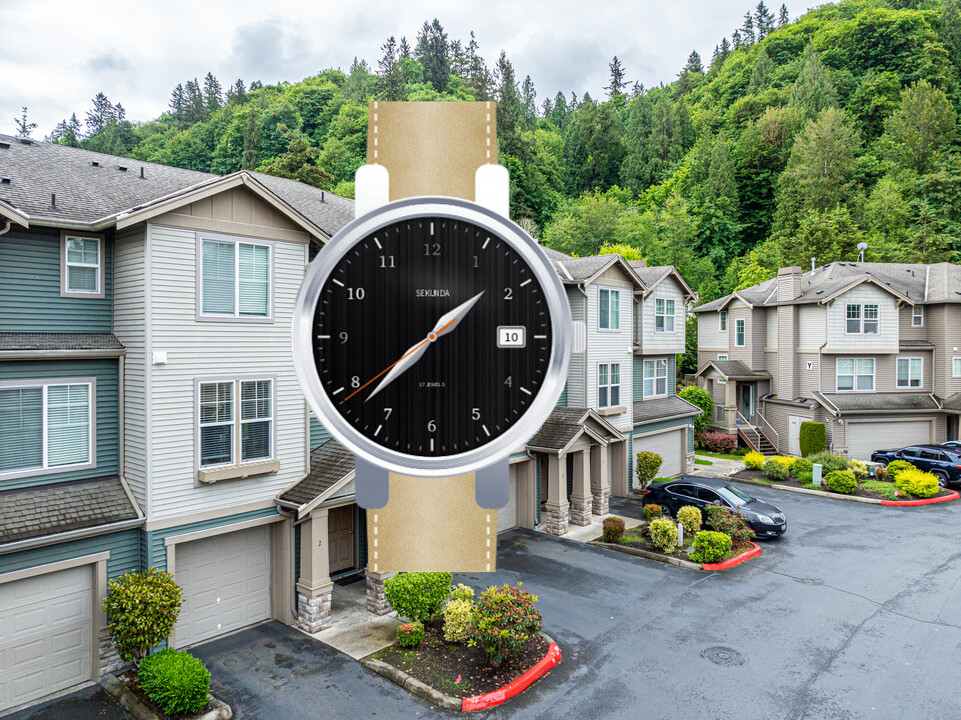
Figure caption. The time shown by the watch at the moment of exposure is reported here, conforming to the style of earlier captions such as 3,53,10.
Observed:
1,37,39
